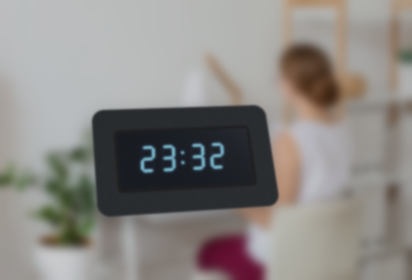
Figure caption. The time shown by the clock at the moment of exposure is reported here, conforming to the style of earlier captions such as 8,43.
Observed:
23,32
